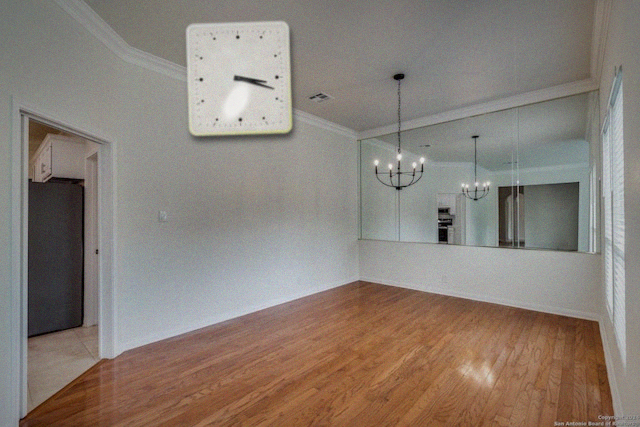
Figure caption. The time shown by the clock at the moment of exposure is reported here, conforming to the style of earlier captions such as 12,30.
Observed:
3,18
